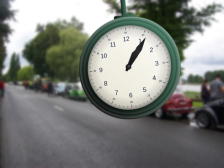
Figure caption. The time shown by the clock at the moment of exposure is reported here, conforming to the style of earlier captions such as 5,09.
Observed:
1,06
